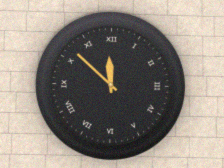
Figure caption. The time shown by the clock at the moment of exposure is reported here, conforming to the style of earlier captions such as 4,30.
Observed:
11,52
